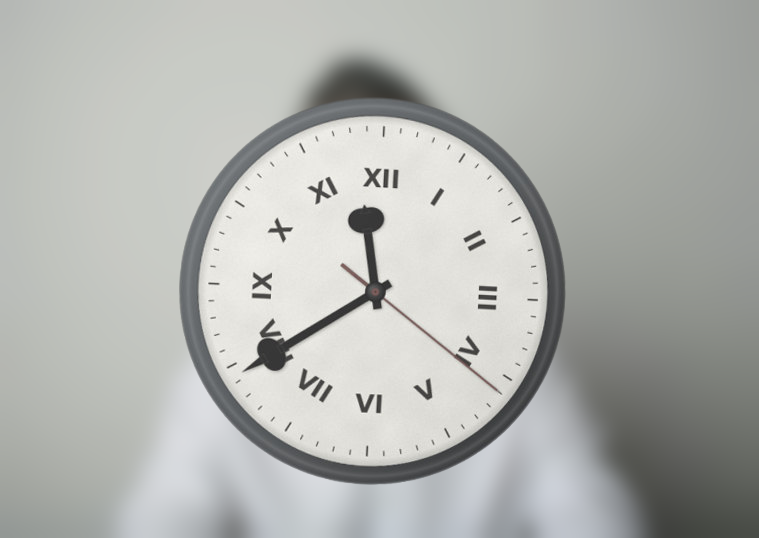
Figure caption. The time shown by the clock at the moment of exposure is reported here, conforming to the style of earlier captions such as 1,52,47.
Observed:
11,39,21
